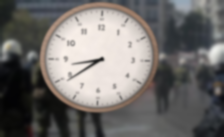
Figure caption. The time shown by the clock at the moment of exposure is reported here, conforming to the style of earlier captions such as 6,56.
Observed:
8,39
